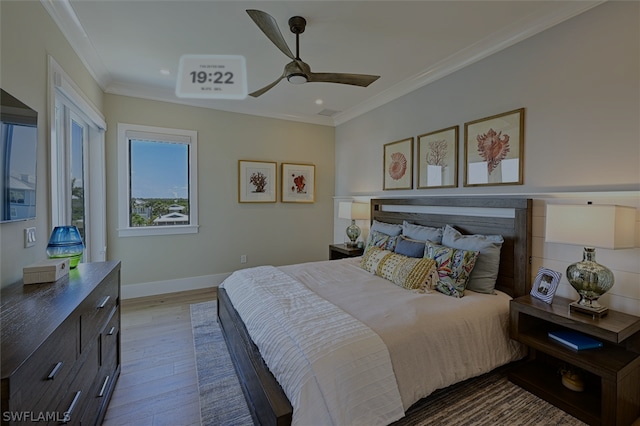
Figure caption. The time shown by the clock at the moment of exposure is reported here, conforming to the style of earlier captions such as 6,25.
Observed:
19,22
